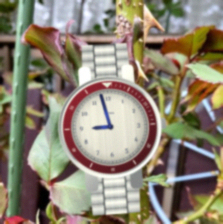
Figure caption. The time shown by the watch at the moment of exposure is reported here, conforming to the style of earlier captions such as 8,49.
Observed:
8,58
